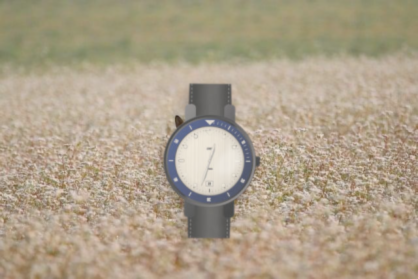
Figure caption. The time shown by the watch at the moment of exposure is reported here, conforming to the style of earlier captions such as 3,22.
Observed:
12,33
